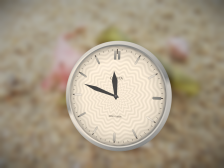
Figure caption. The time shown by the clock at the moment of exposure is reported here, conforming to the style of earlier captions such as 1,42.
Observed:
11,48
